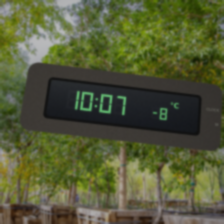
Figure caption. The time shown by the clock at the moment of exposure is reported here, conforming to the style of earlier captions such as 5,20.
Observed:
10,07
